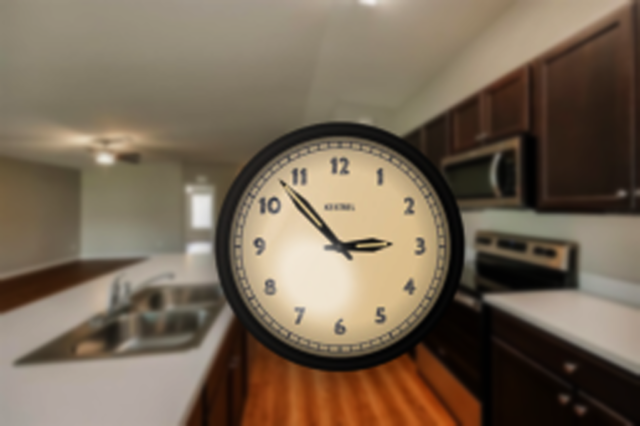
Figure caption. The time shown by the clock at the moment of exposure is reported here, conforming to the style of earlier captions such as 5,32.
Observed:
2,53
